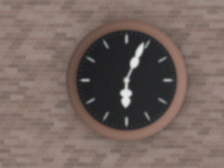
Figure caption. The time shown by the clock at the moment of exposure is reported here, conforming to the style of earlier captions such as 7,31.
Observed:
6,04
